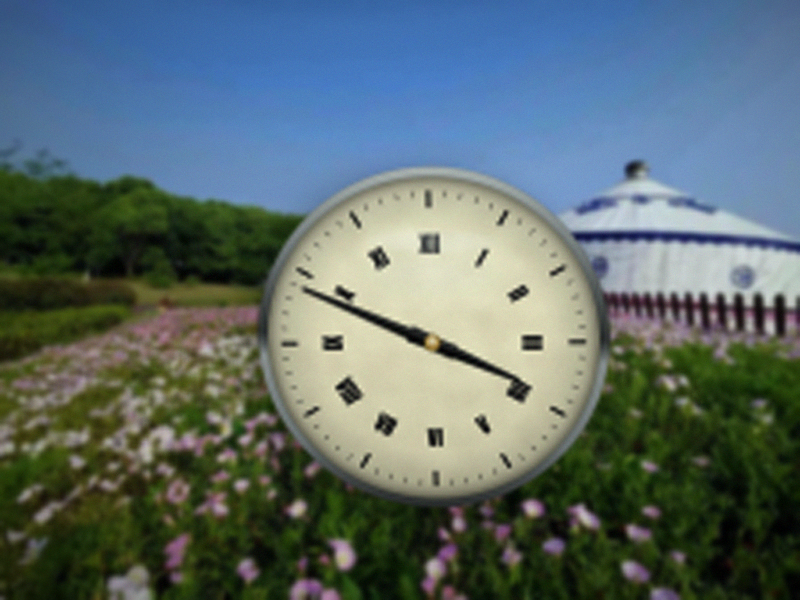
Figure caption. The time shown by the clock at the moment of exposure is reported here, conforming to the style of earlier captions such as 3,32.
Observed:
3,49
